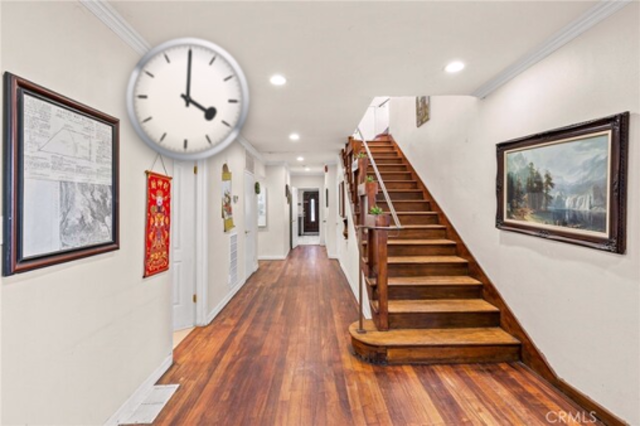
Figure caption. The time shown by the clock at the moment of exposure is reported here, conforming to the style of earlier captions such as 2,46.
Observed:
4,00
